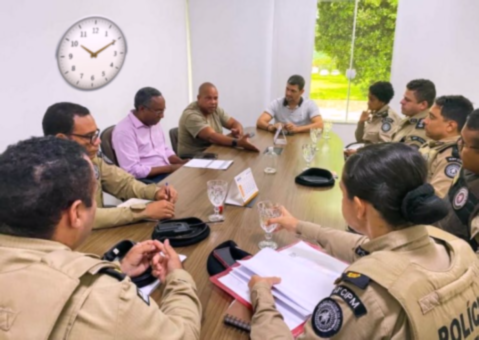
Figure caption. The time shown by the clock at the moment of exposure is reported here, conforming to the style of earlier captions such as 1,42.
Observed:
10,10
